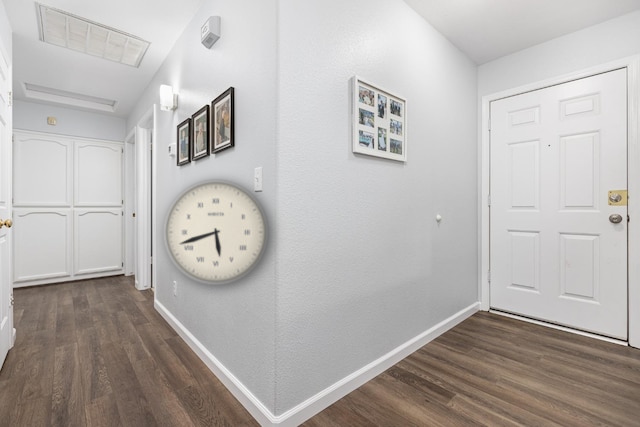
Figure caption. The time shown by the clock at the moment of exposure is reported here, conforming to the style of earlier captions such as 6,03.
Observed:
5,42
